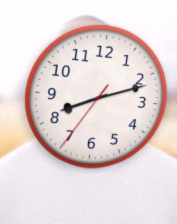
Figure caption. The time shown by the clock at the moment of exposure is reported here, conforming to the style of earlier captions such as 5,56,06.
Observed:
8,11,35
